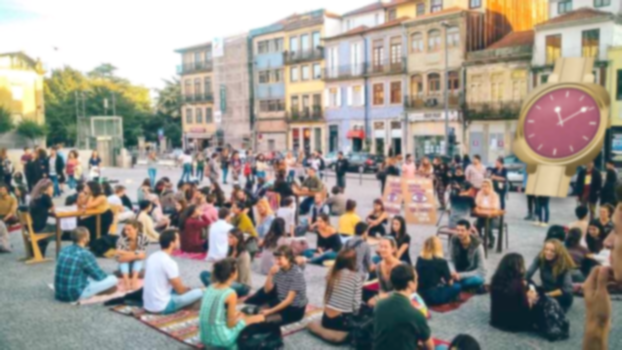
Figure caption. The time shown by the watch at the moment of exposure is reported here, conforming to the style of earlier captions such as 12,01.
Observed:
11,09
